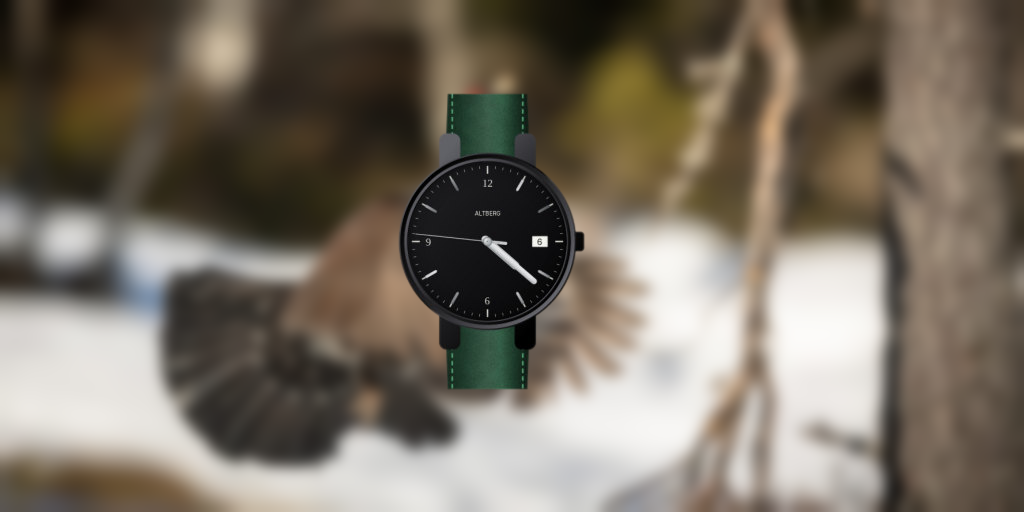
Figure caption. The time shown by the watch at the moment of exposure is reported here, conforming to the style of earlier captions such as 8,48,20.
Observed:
4,21,46
